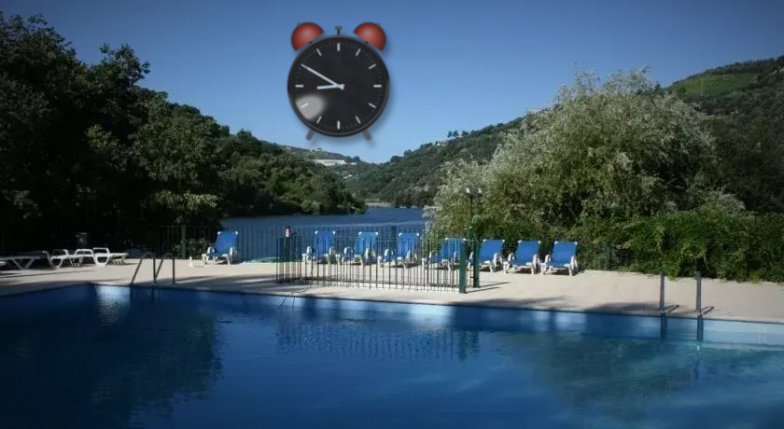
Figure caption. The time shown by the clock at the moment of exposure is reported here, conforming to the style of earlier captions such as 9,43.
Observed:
8,50
